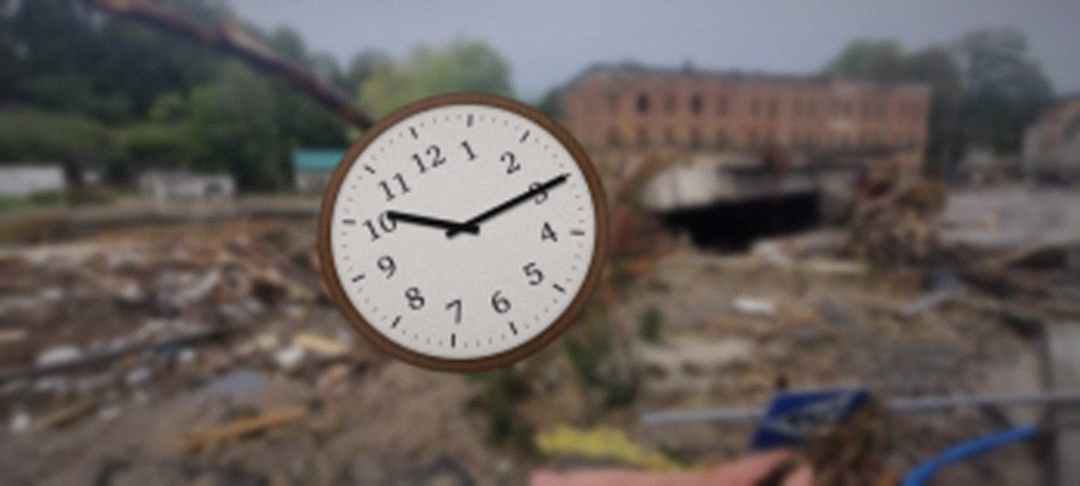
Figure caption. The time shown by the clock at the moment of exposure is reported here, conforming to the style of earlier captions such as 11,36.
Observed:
10,15
